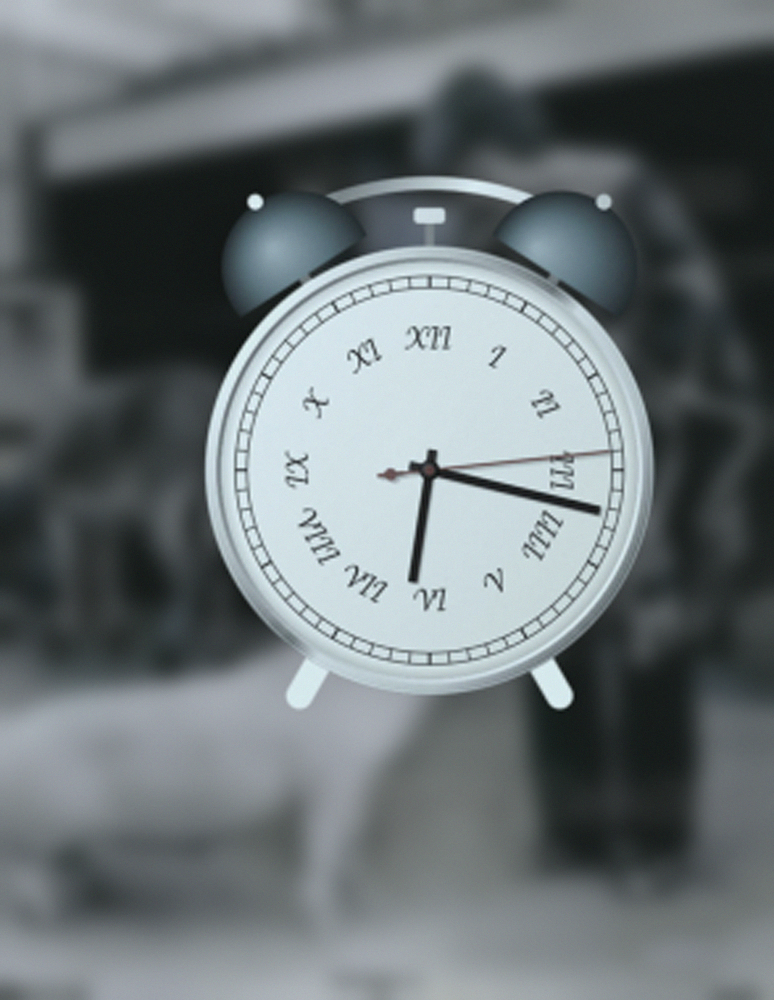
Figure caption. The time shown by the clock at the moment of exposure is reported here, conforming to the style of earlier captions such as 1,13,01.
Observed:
6,17,14
